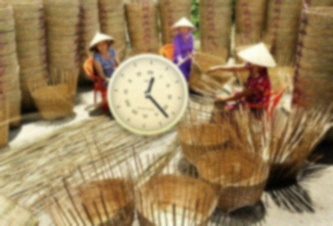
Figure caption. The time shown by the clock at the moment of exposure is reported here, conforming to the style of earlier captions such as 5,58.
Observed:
12,22
